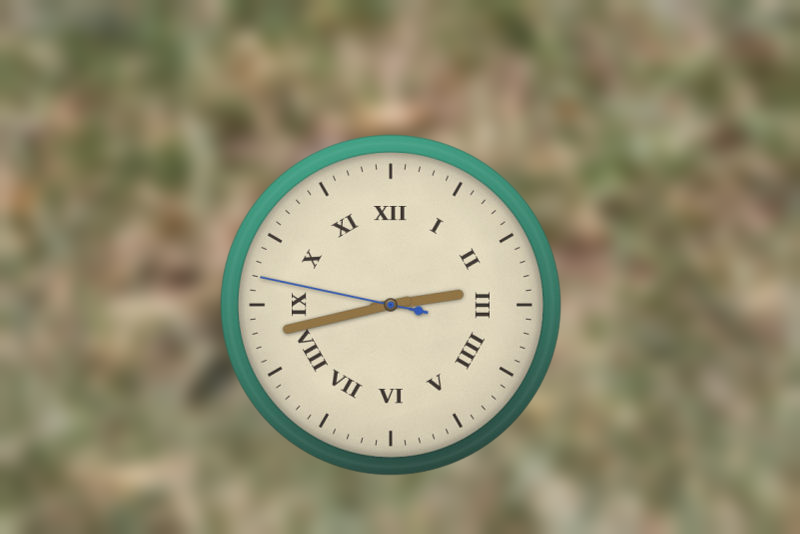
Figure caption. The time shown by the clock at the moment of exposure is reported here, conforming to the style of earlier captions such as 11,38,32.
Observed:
2,42,47
